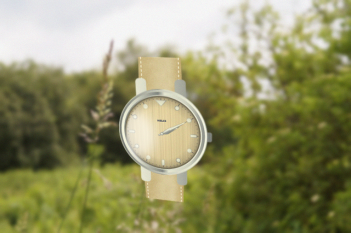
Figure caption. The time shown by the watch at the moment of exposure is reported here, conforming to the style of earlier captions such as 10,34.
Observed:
2,10
